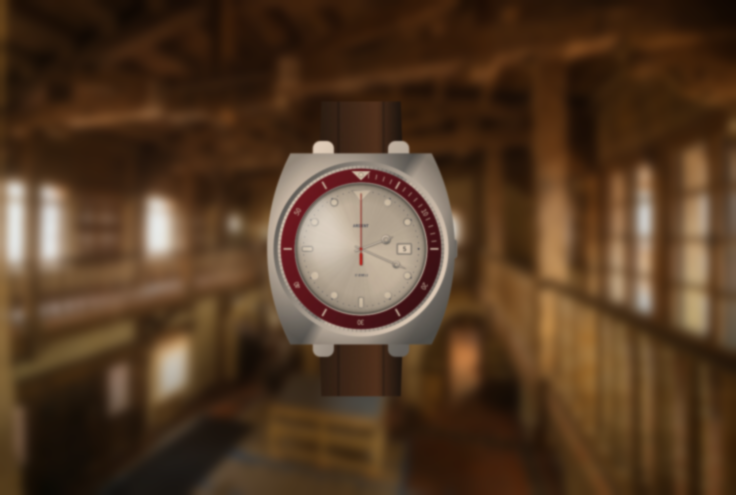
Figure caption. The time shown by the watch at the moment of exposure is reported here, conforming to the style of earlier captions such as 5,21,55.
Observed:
2,19,00
